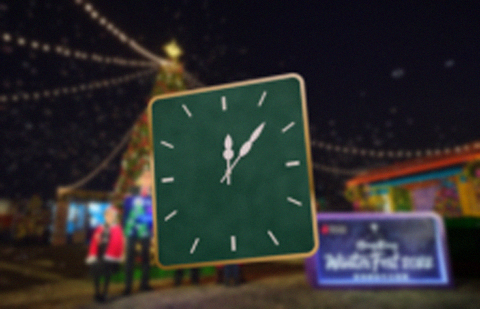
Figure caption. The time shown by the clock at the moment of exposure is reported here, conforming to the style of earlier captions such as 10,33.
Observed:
12,07
